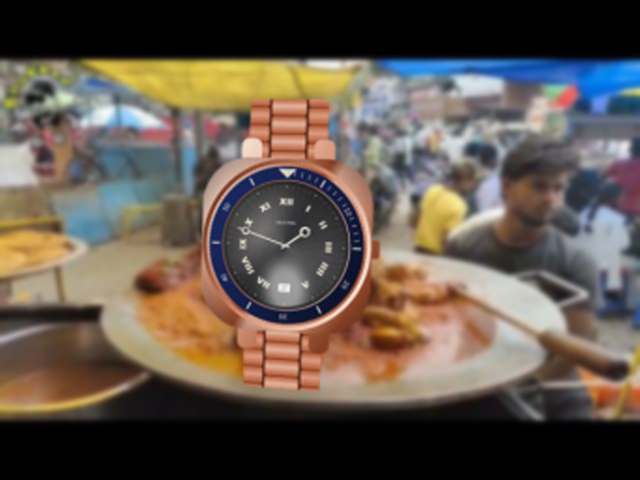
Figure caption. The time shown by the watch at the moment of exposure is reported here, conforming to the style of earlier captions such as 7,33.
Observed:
1,48
